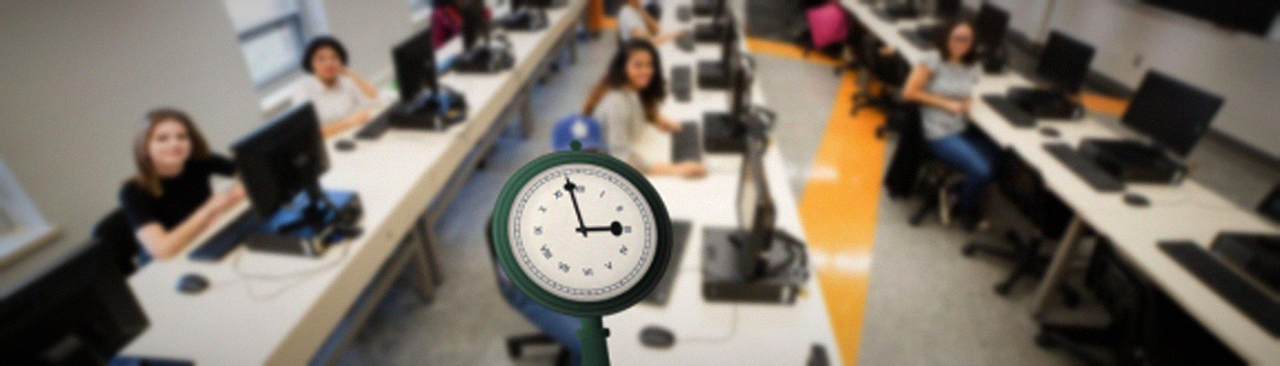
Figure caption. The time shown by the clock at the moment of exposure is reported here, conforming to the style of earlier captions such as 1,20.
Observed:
2,58
